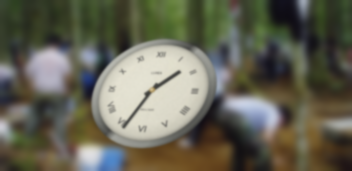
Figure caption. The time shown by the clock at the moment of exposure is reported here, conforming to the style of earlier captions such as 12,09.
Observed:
1,34
